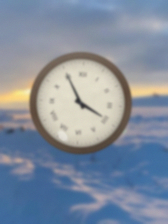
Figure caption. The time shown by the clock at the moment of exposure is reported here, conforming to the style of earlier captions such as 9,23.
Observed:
3,55
